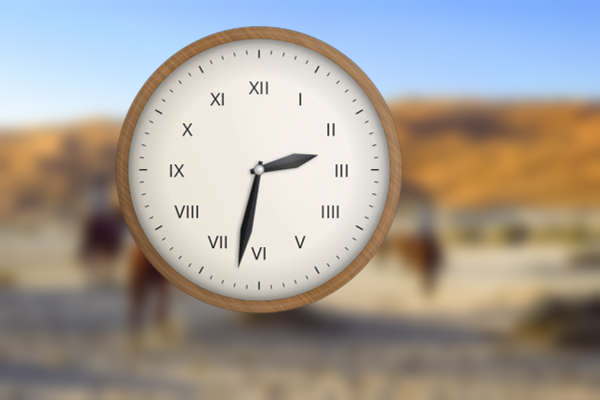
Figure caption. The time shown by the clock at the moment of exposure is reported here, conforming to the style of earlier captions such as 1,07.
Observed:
2,32
